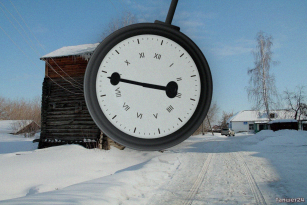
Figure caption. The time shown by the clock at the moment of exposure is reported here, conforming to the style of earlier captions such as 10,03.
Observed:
2,44
